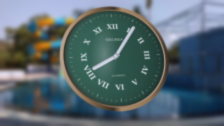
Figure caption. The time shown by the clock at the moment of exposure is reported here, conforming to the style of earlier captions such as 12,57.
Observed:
8,06
